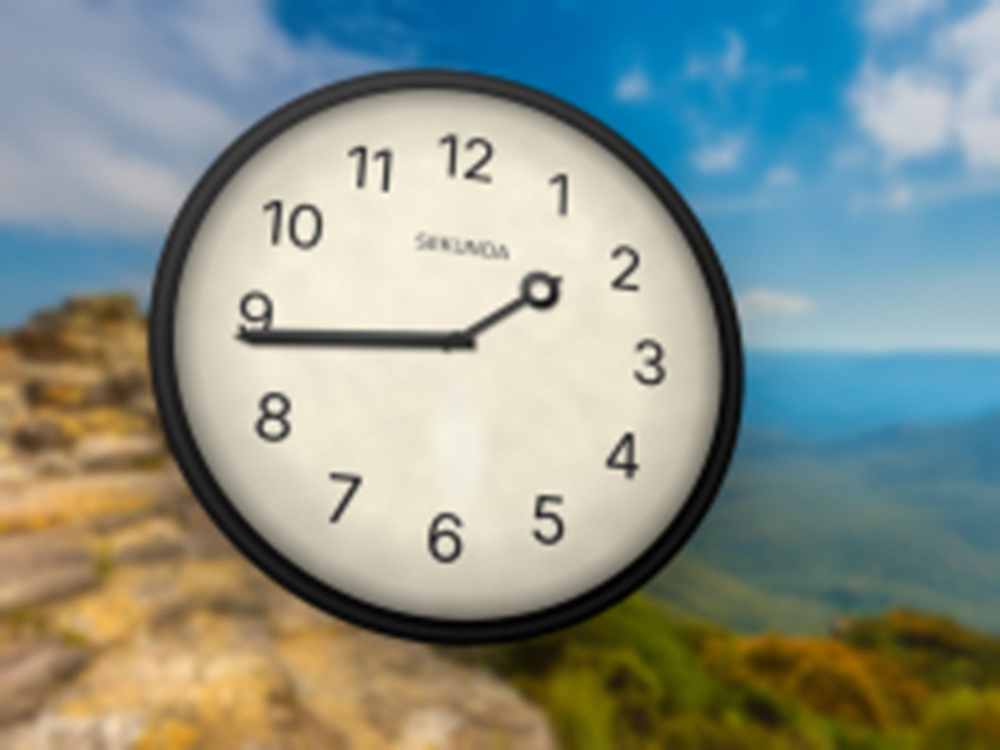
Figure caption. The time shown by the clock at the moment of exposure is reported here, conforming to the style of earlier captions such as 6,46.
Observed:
1,44
